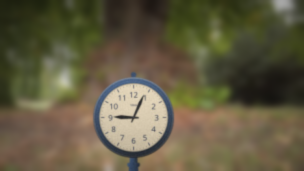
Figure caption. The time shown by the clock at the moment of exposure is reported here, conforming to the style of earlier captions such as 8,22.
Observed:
9,04
